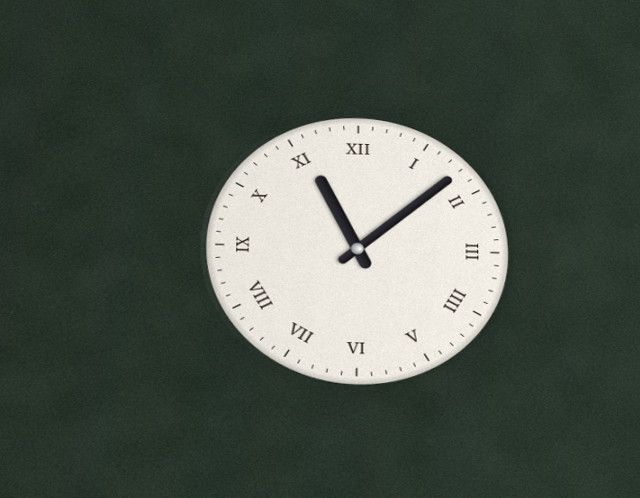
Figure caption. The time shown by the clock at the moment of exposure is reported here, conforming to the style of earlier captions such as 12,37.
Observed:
11,08
